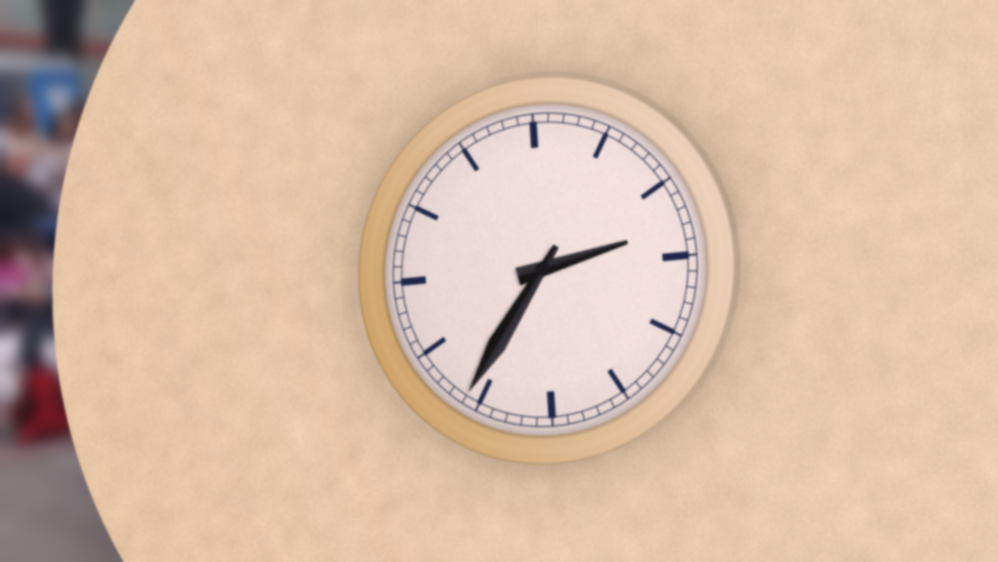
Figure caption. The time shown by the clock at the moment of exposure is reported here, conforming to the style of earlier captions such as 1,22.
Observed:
2,36
